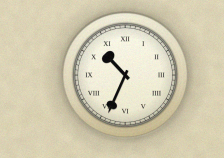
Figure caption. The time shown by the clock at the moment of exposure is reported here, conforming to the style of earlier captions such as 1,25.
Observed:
10,34
